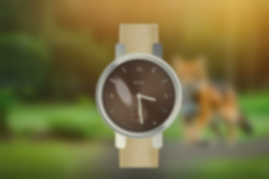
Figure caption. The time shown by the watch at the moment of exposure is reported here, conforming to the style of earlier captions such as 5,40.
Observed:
3,29
